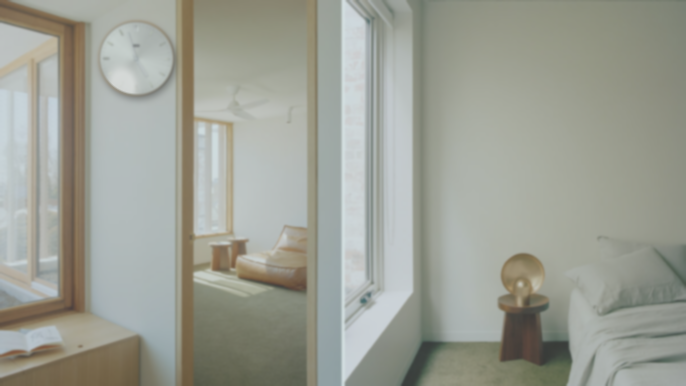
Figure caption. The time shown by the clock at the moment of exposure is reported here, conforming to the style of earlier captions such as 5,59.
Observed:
4,57
